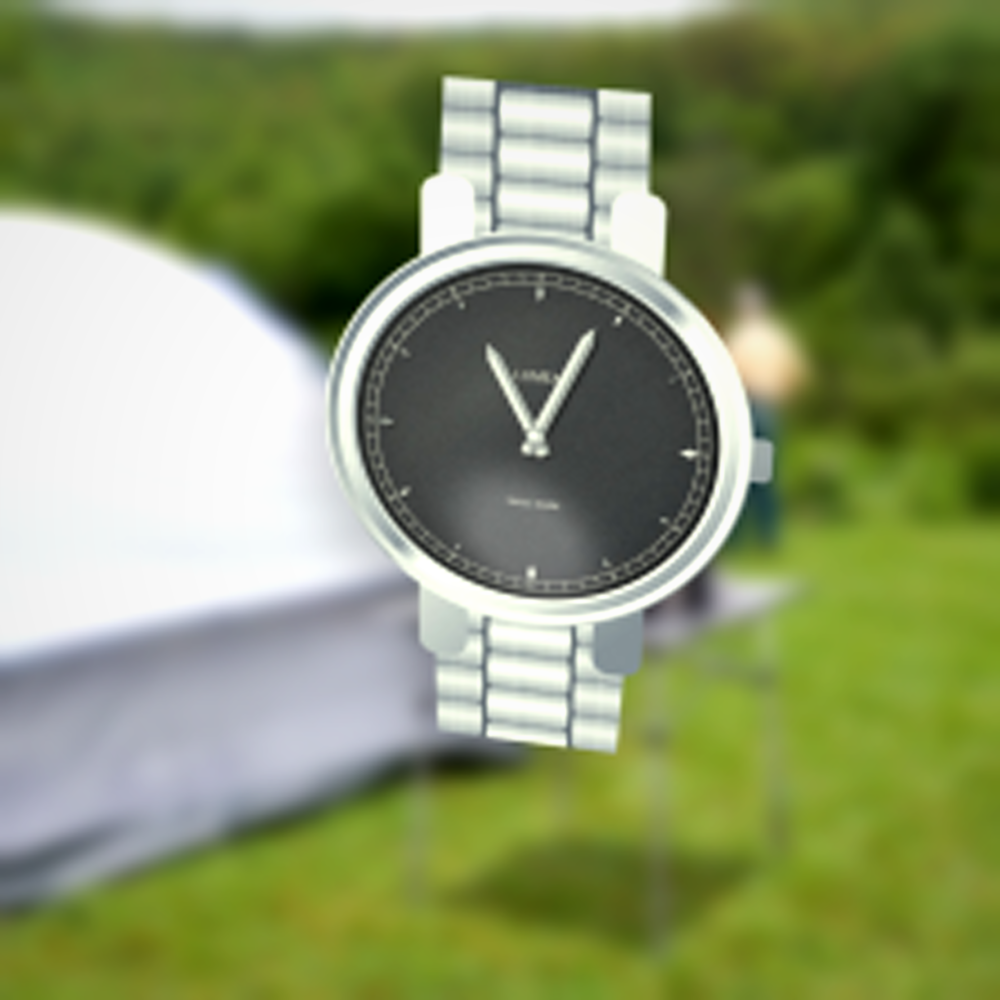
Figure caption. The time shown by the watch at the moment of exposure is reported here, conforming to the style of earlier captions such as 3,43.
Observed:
11,04
